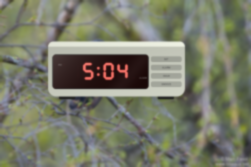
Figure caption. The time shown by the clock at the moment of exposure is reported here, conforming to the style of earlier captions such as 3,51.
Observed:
5,04
